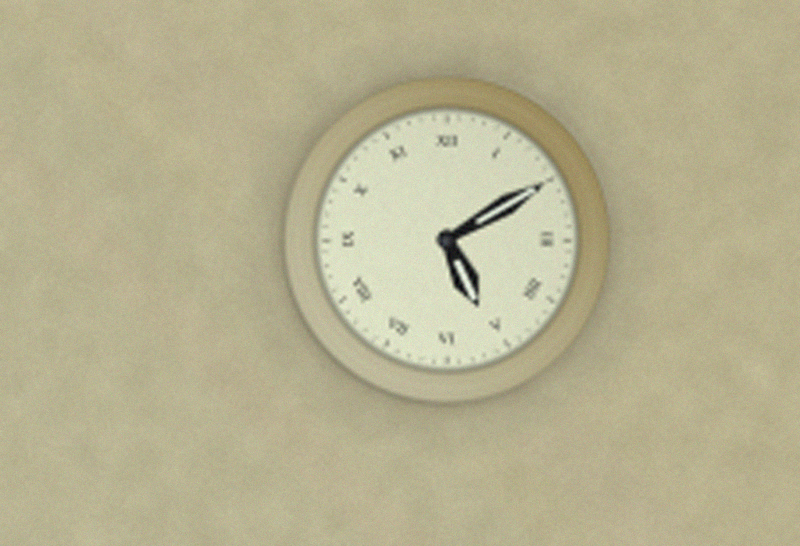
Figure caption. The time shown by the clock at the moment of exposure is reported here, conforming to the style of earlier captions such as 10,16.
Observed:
5,10
